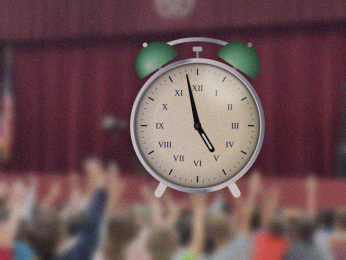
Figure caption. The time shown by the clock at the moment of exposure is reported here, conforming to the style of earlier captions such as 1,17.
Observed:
4,58
